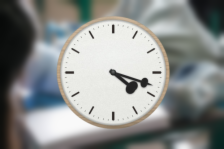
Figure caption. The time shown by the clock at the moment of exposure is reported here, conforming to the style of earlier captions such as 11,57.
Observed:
4,18
